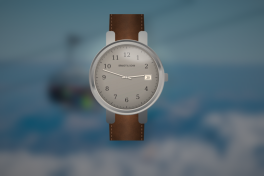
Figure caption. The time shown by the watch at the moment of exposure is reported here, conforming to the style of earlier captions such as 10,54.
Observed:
2,48
